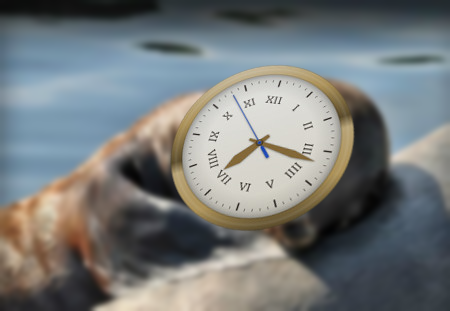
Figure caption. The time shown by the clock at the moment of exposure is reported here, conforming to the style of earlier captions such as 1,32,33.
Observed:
7,16,53
